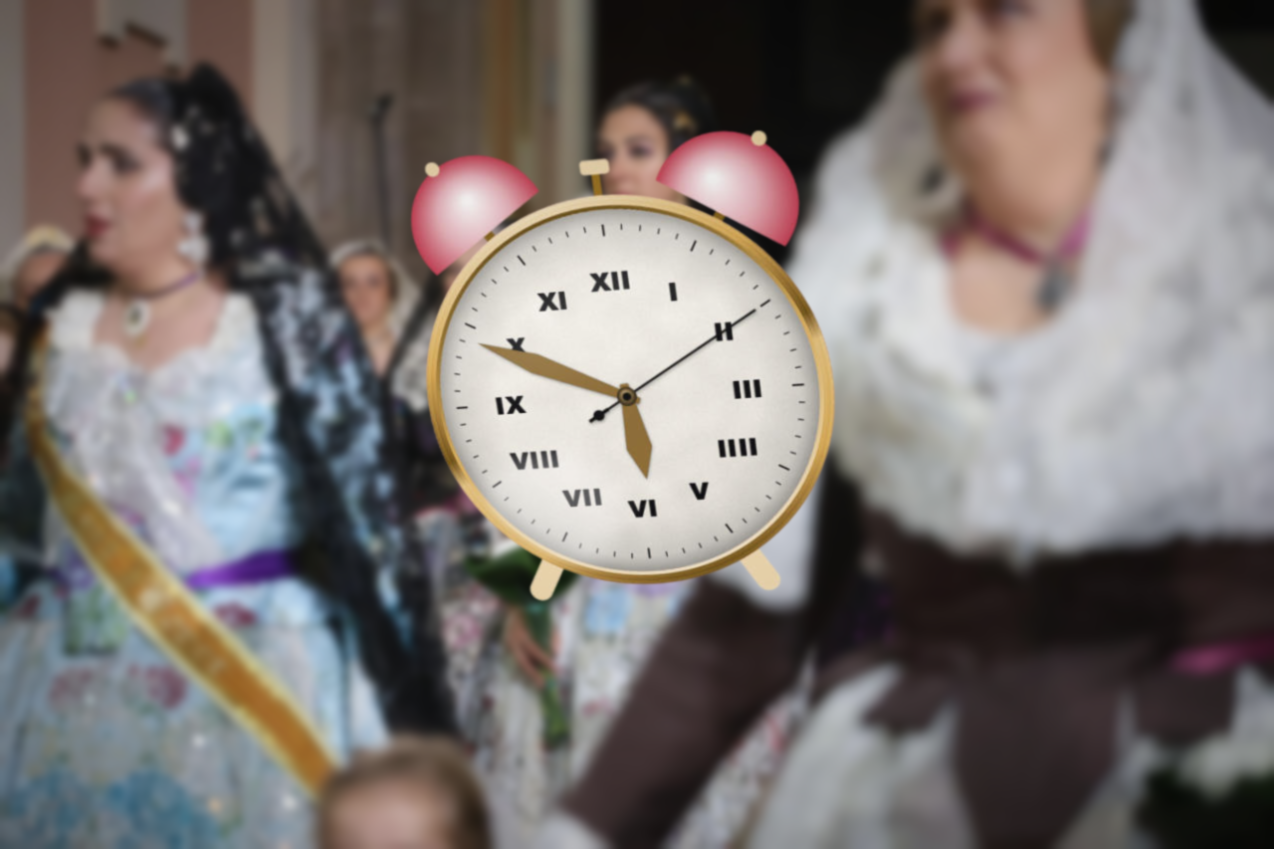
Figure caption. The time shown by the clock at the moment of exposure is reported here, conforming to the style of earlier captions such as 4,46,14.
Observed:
5,49,10
